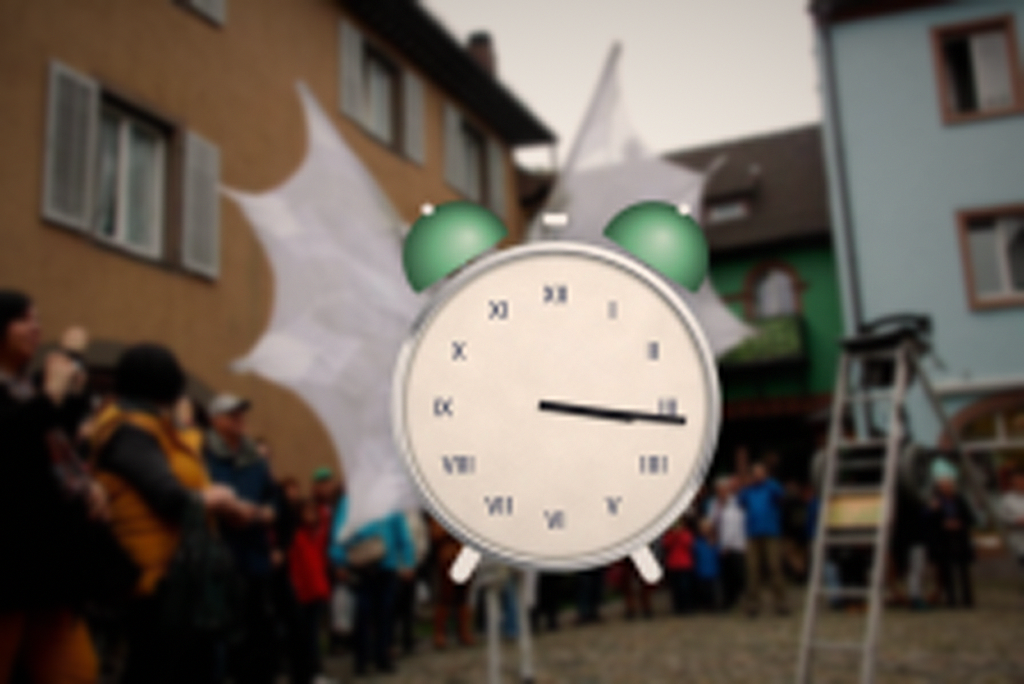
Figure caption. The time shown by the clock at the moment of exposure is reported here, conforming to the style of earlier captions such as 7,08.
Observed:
3,16
